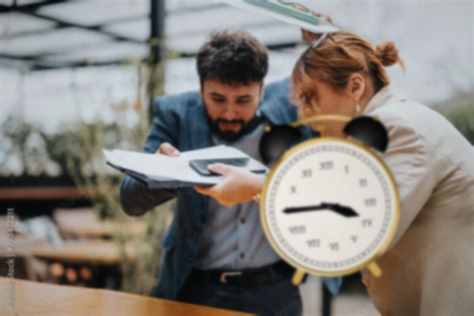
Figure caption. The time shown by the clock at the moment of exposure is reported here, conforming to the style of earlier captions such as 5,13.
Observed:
3,45
